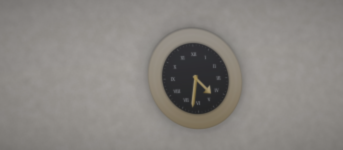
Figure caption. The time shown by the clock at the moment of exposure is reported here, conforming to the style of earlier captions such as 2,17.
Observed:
4,32
